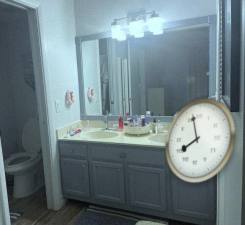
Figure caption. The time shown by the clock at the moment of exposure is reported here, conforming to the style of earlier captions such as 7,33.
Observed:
7,57
